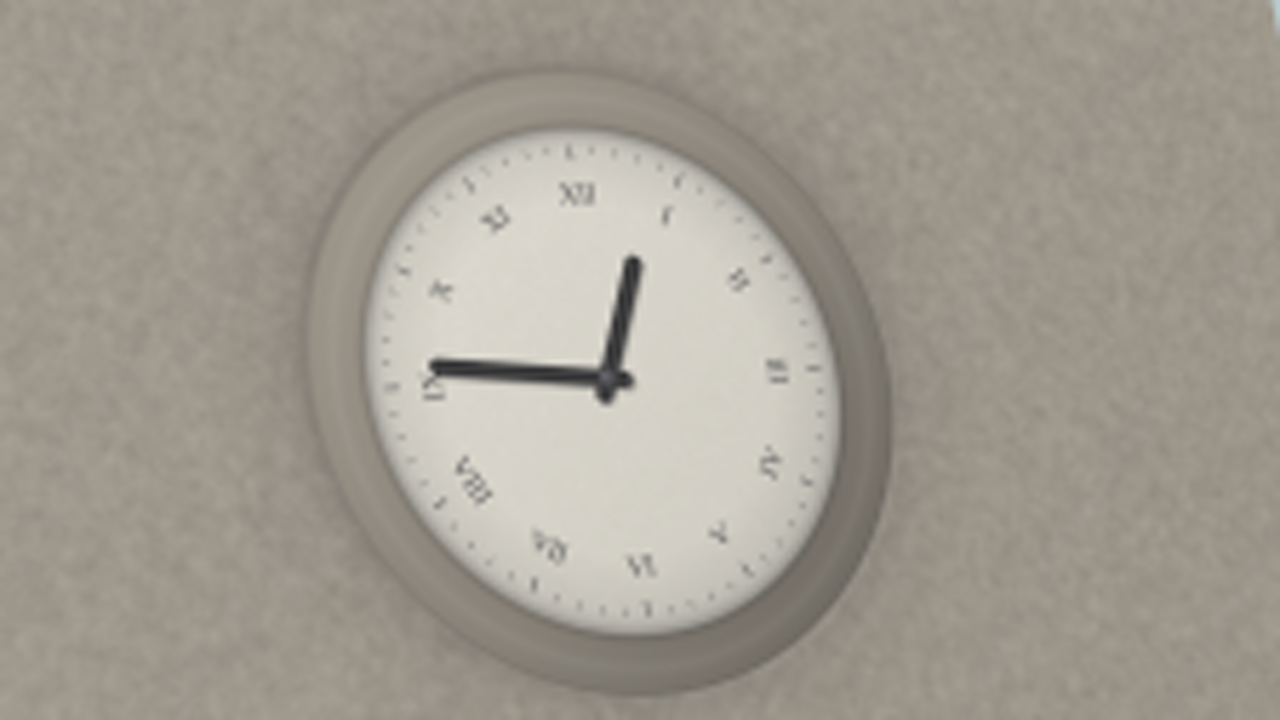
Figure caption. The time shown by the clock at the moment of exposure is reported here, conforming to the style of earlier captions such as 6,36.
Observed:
12,46
